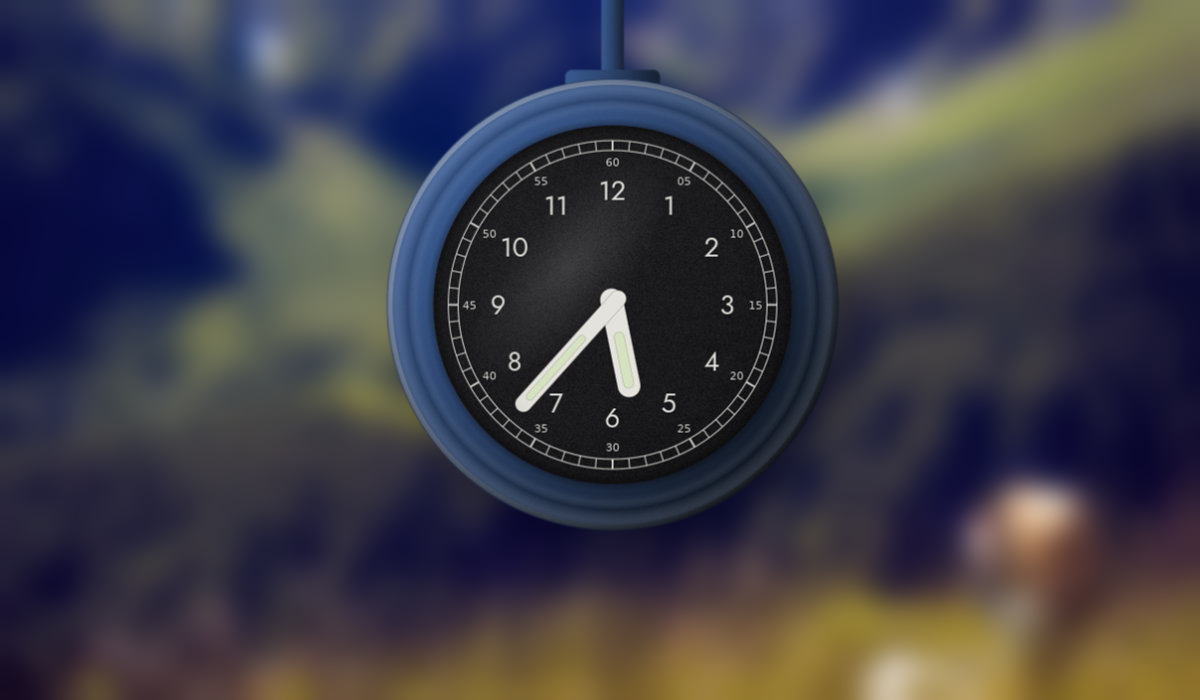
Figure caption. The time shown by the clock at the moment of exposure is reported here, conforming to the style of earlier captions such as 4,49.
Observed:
5,37
